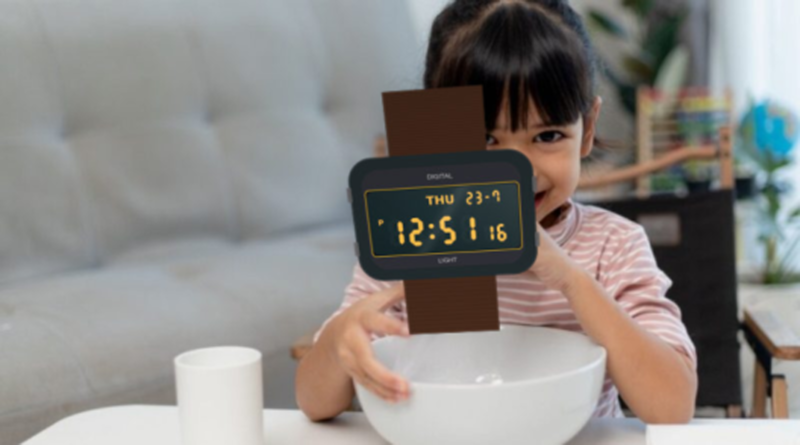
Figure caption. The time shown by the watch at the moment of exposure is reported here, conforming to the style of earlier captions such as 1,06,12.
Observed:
12,51,16
